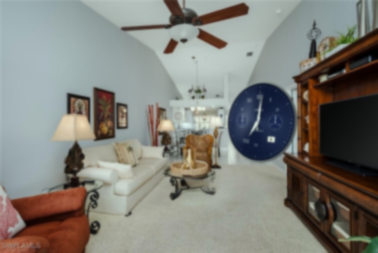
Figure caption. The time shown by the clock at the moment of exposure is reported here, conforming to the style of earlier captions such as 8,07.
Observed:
7,01
